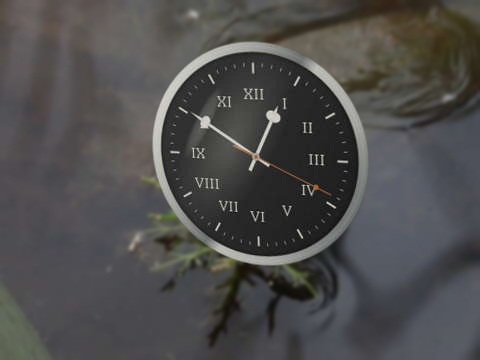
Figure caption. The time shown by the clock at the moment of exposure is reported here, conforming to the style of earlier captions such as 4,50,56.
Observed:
12,50,19
